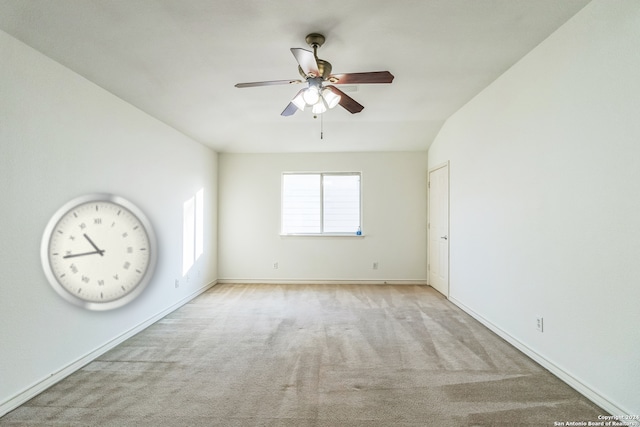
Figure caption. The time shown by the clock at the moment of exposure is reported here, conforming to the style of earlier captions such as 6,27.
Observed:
10,44
